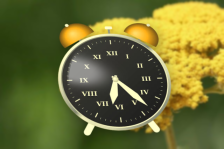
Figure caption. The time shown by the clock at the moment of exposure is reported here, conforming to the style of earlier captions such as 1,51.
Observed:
6,23
